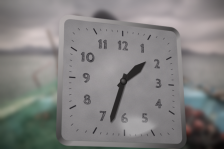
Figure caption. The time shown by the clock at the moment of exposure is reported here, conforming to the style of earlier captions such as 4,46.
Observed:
1,33
